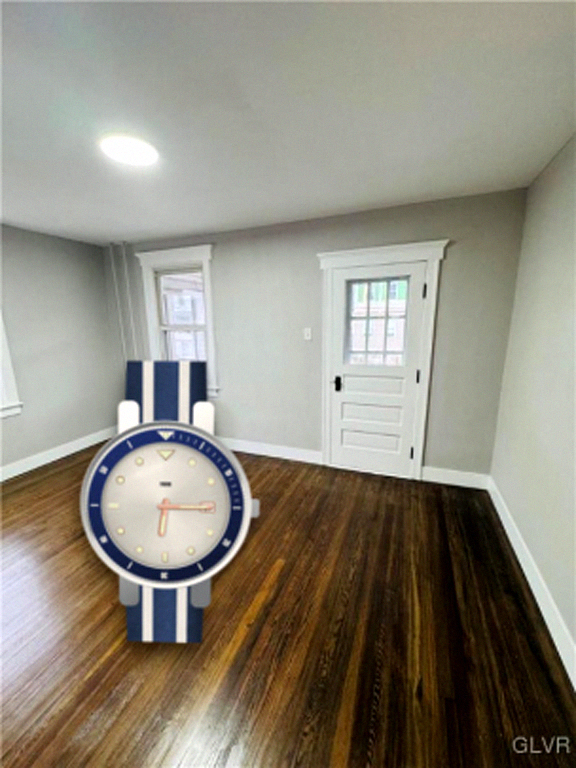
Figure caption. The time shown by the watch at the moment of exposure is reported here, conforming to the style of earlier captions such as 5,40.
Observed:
6,15
